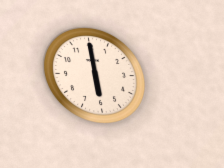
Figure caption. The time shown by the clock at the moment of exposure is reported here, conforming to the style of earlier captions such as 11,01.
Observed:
6,00
